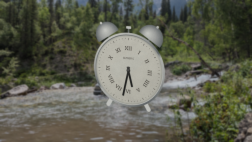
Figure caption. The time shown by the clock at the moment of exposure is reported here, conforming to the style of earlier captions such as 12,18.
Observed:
5,32
